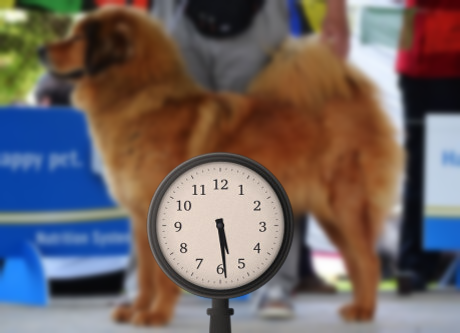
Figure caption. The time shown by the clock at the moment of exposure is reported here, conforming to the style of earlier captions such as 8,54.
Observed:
5,29
